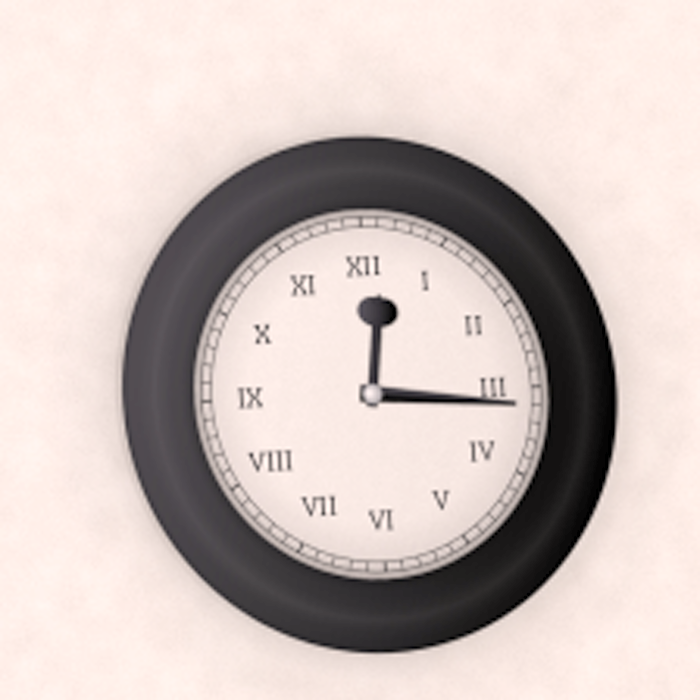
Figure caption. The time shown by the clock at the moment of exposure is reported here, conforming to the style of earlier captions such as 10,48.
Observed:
12,16
